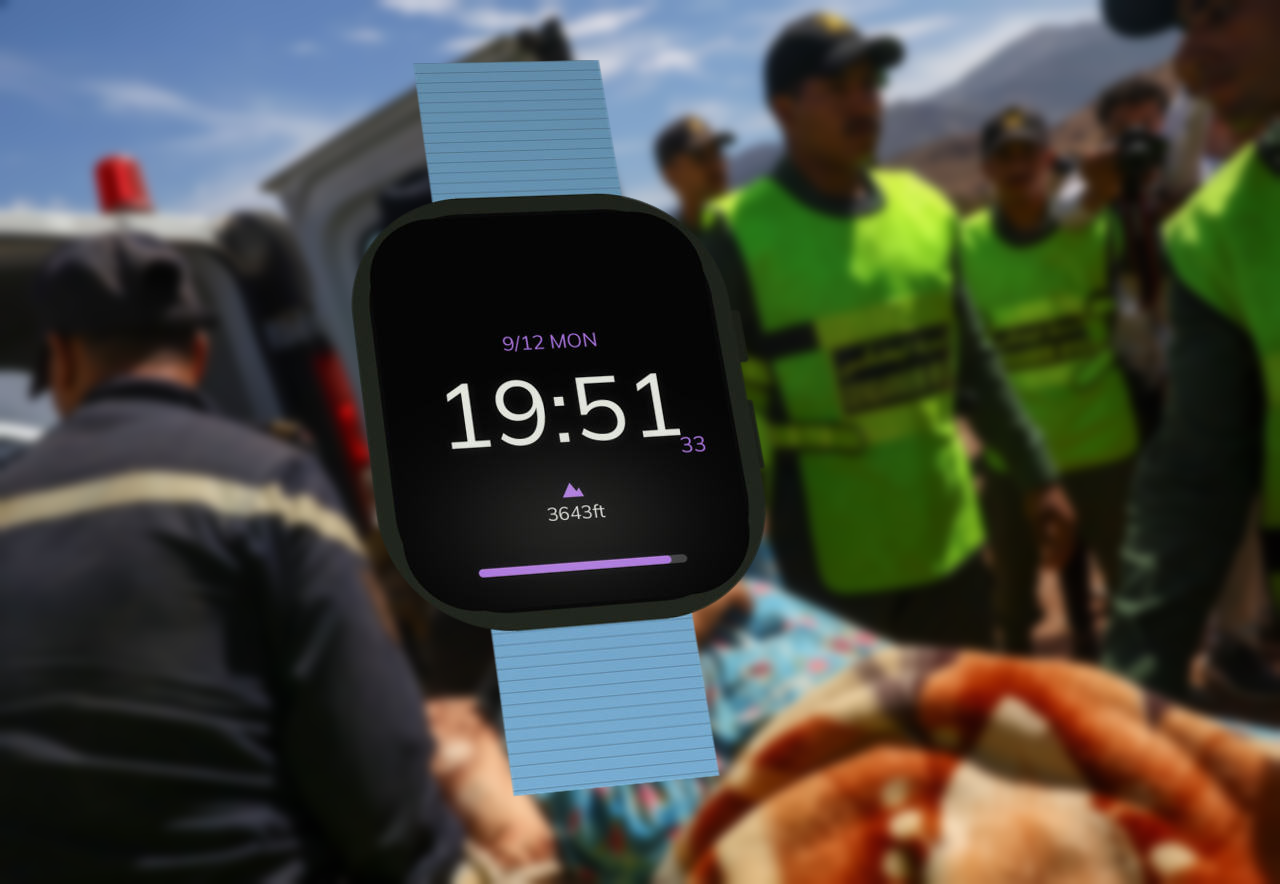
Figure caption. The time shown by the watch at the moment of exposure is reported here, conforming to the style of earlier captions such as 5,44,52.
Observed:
19,51,33
